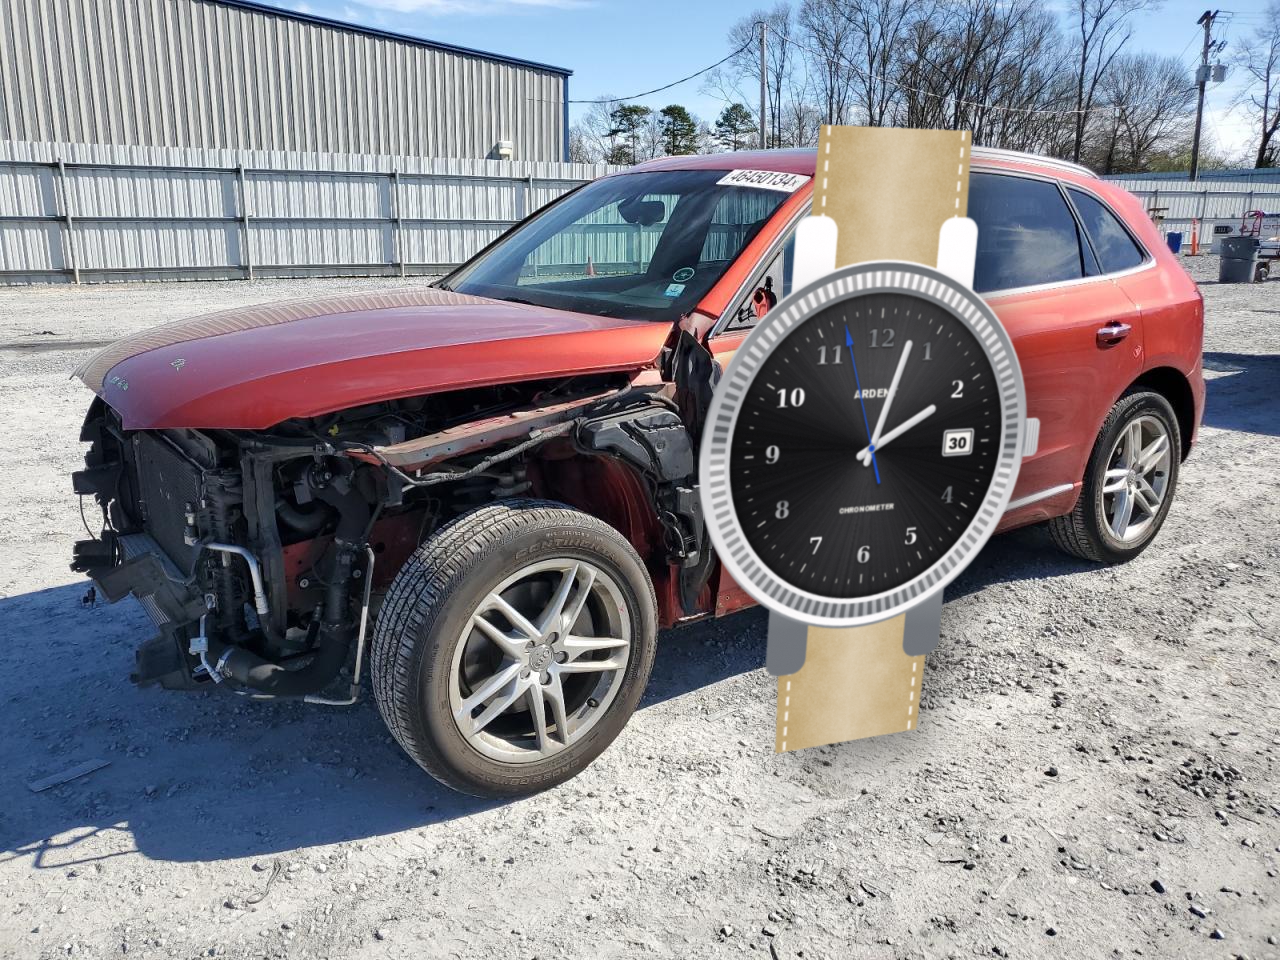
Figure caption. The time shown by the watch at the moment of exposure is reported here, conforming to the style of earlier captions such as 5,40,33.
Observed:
2,02,57
